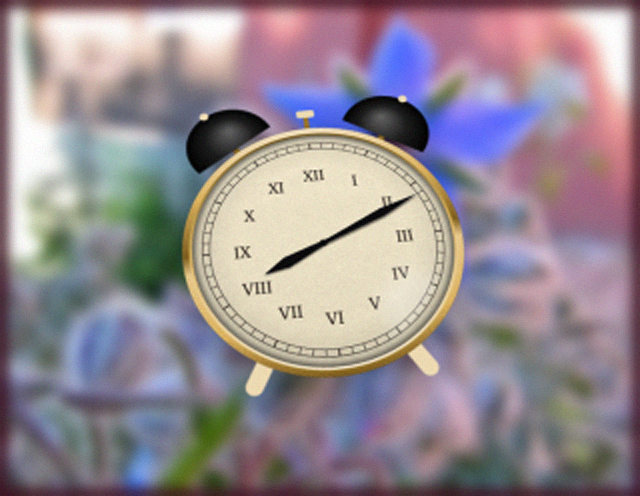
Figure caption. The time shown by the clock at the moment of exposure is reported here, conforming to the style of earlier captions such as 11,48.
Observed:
8,11
